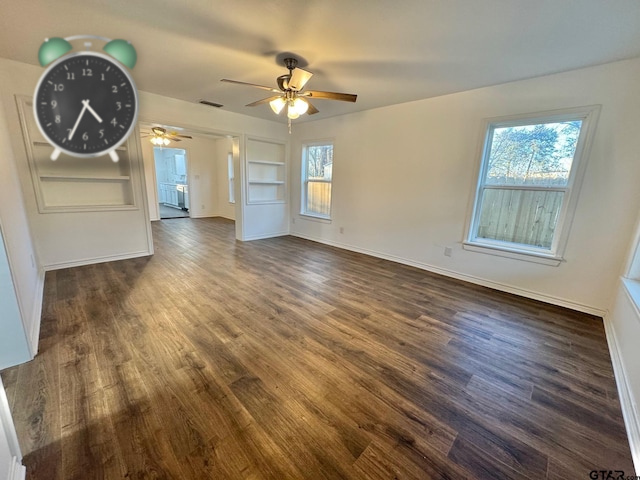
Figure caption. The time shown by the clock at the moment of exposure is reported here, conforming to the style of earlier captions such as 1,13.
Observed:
4,34
